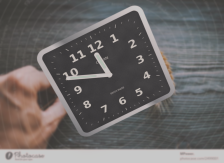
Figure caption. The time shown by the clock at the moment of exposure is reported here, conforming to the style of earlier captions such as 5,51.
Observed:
11,49
